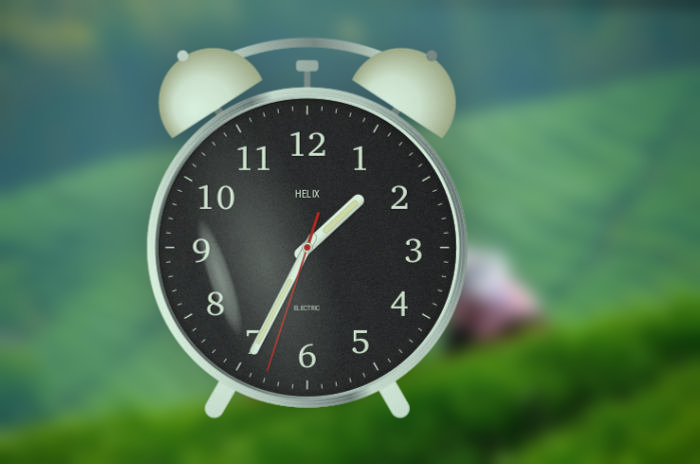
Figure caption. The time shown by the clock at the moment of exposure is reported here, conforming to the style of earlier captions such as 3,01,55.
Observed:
1,34,33
